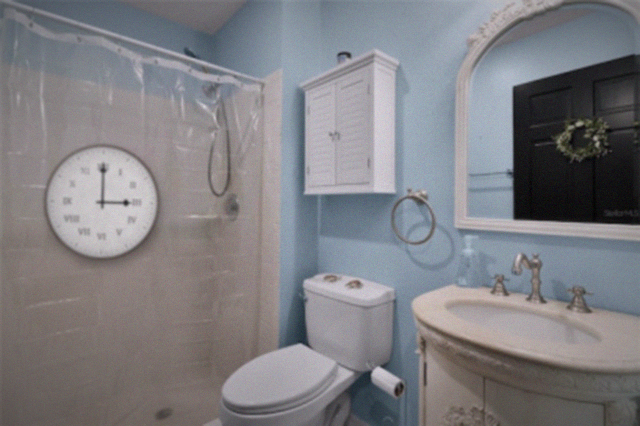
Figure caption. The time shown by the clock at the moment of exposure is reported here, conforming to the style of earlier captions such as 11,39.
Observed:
3,00
